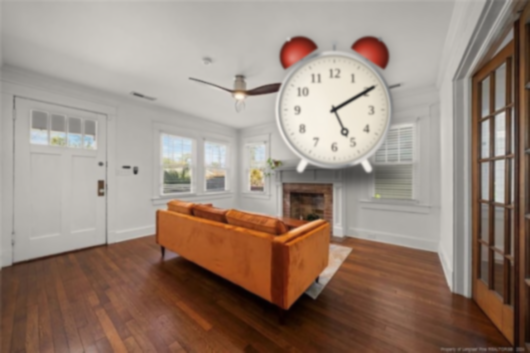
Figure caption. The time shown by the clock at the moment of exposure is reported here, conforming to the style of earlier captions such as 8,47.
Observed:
5,10
